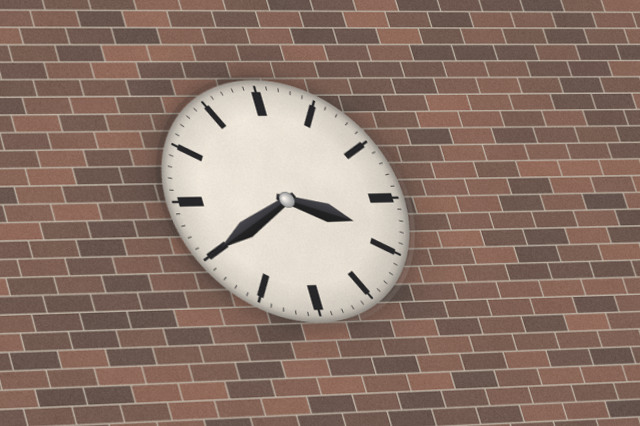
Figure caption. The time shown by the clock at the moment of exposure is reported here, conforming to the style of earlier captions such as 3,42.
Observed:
3,40
